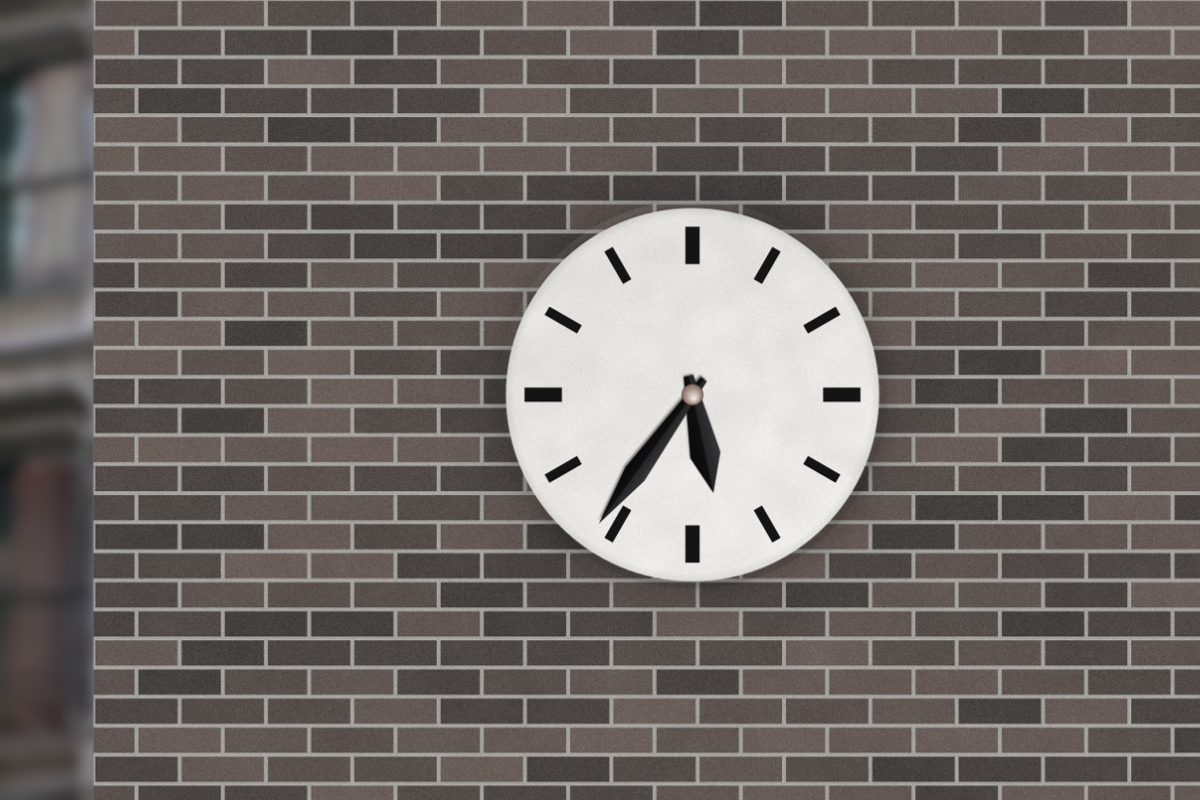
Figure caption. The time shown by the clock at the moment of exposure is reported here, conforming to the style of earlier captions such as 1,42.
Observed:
5,36
